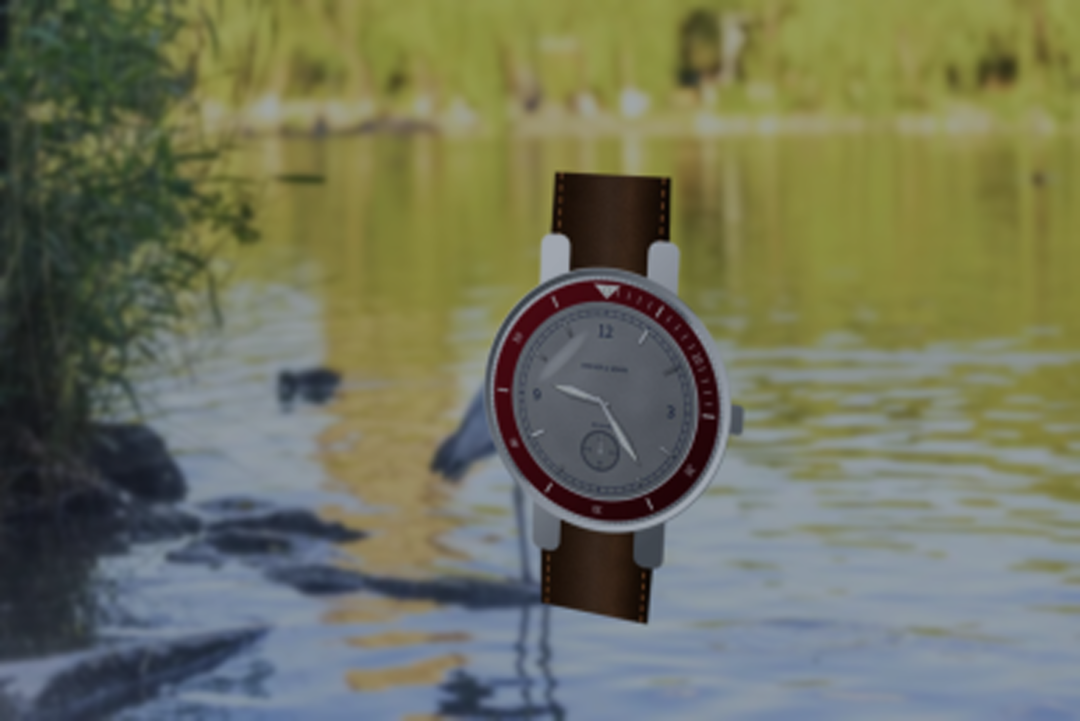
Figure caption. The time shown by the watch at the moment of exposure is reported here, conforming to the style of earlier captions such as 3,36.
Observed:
9,24
